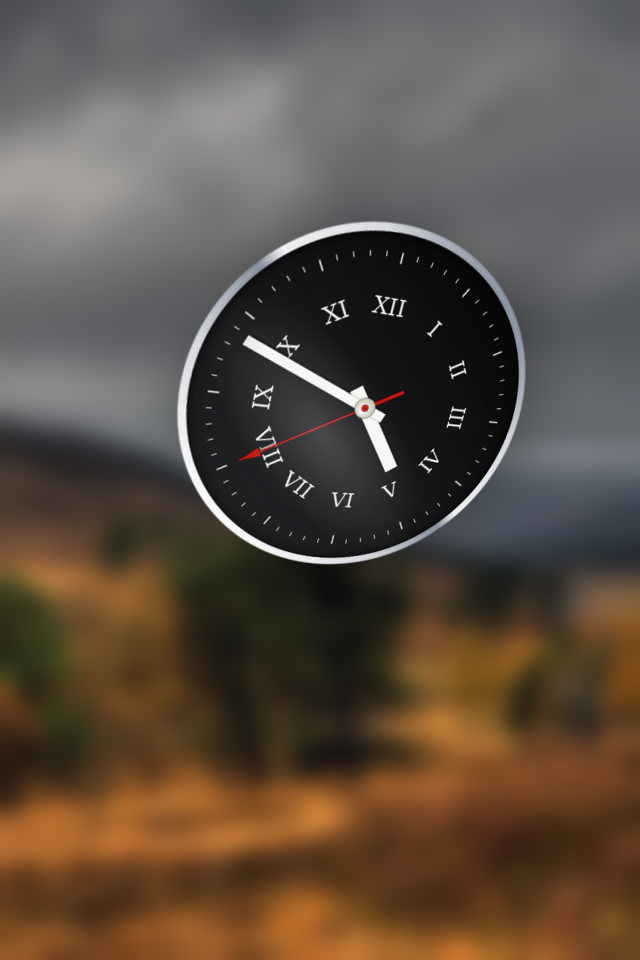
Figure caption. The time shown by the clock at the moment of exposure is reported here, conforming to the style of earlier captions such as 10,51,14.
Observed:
4,48,40
